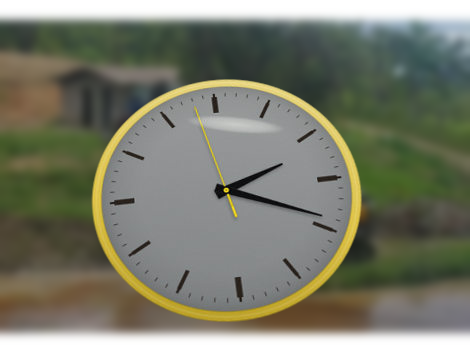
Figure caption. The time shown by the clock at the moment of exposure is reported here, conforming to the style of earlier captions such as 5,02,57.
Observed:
2,18,58
